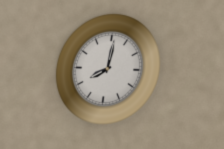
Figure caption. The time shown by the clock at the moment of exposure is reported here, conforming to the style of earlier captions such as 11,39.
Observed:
8,01
